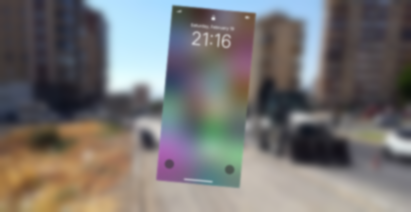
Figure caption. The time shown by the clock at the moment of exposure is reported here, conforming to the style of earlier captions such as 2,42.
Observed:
21,16
